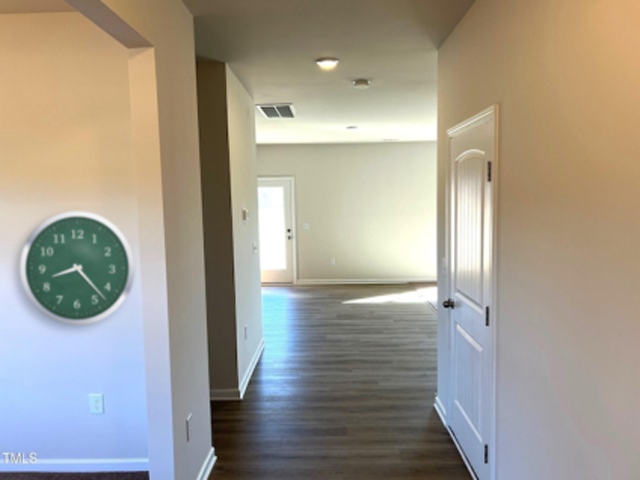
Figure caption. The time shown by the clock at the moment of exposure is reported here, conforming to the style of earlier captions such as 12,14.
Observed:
8,23
